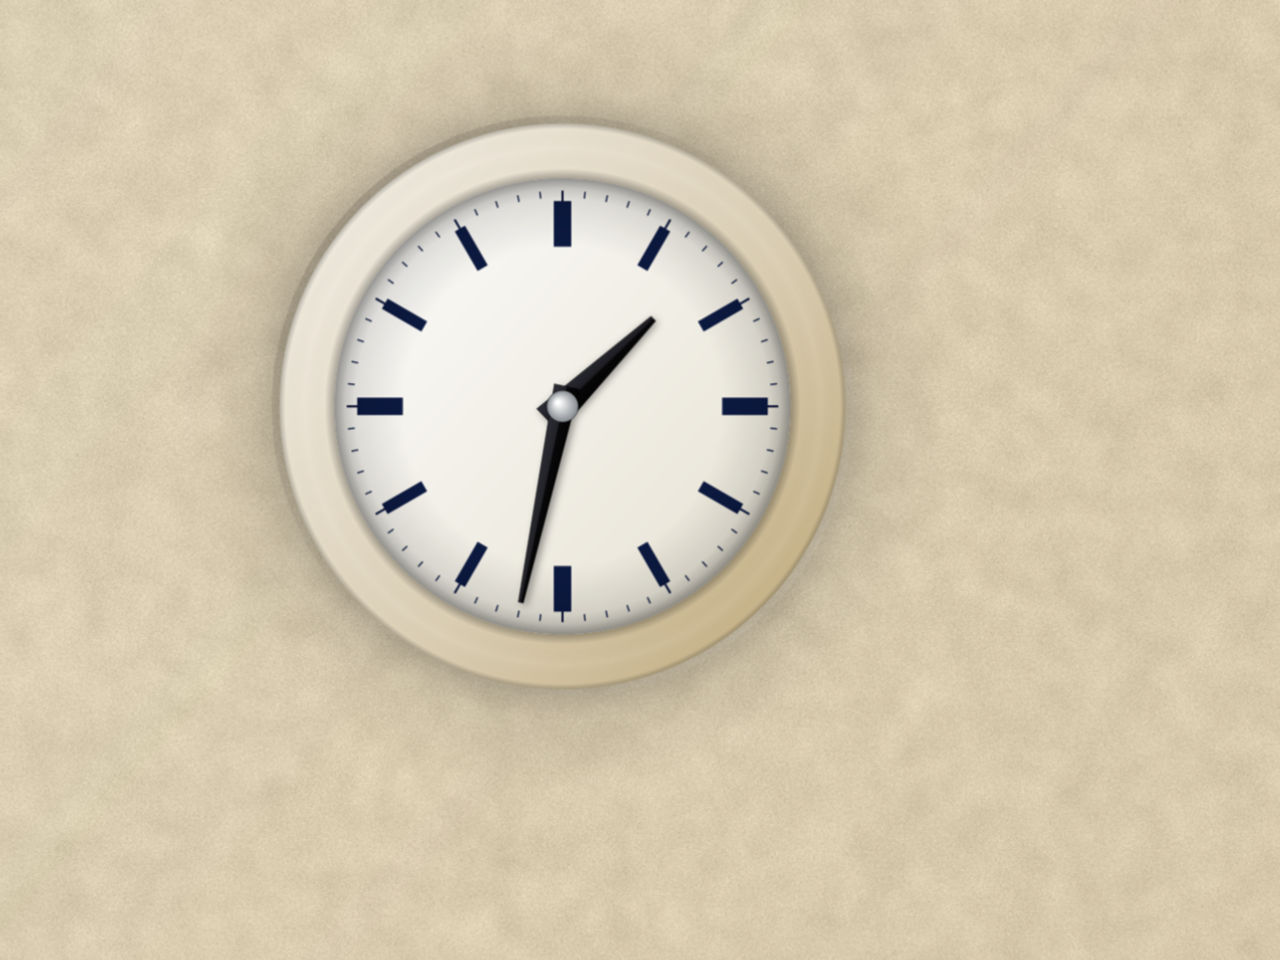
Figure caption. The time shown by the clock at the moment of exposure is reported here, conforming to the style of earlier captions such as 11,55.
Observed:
1,32
